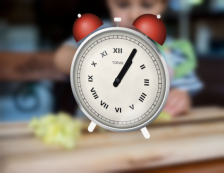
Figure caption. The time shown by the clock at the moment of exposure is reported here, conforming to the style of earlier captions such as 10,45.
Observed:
1,05
